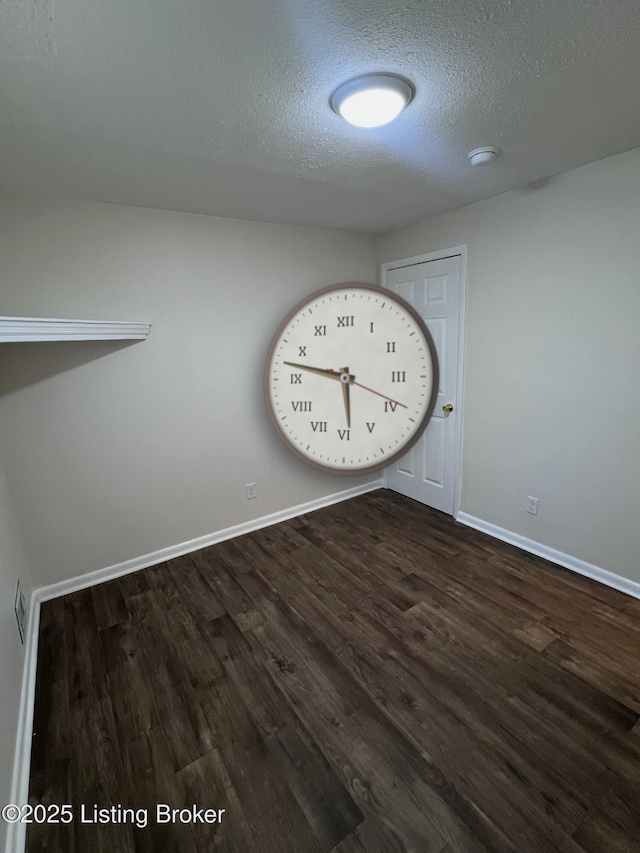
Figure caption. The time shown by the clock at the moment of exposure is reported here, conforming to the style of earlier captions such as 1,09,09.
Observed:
5,47,19
